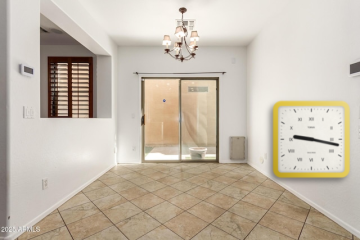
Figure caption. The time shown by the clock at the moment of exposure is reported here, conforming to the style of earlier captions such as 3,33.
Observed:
9,17
